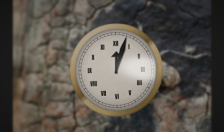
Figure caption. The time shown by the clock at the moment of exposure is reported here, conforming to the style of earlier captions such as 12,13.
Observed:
12,03
